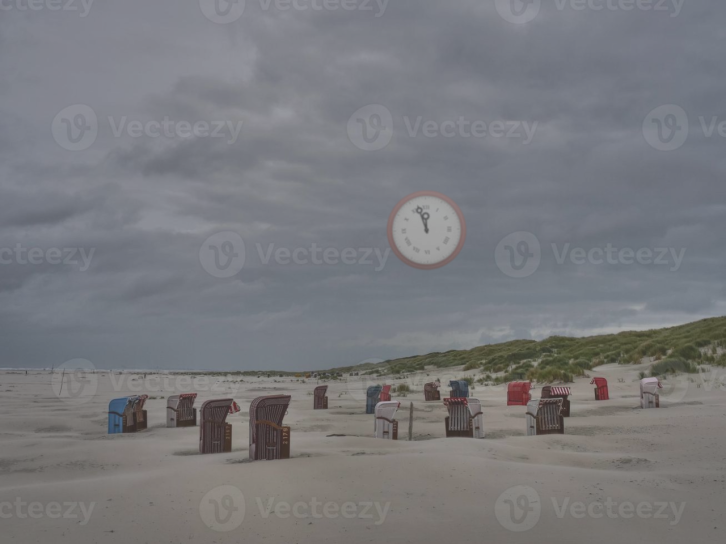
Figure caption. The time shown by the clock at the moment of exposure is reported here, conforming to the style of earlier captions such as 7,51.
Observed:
11,57
